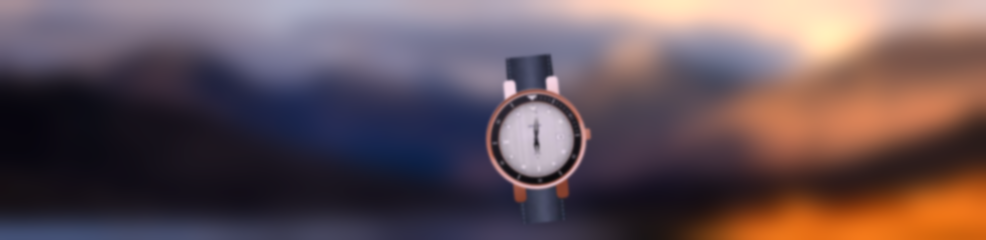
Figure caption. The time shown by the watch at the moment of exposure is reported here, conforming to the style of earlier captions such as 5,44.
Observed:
6,01
